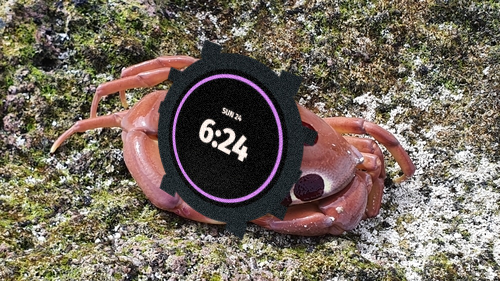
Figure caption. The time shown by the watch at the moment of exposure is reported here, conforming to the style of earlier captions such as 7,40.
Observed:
6,24
